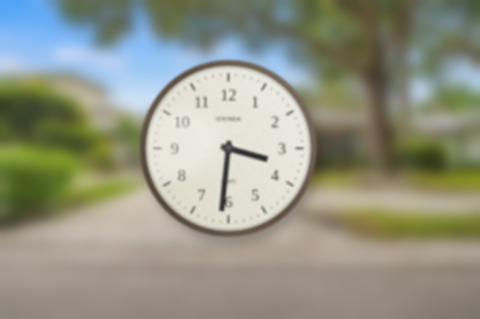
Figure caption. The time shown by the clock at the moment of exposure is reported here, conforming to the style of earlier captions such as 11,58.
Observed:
3,31
